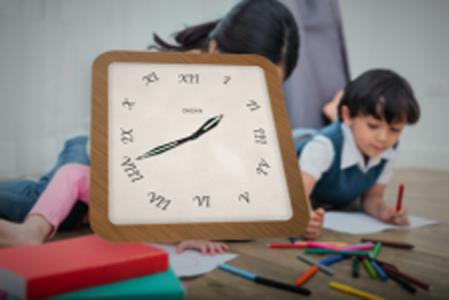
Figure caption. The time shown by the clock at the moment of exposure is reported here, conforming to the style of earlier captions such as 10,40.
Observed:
1,41
